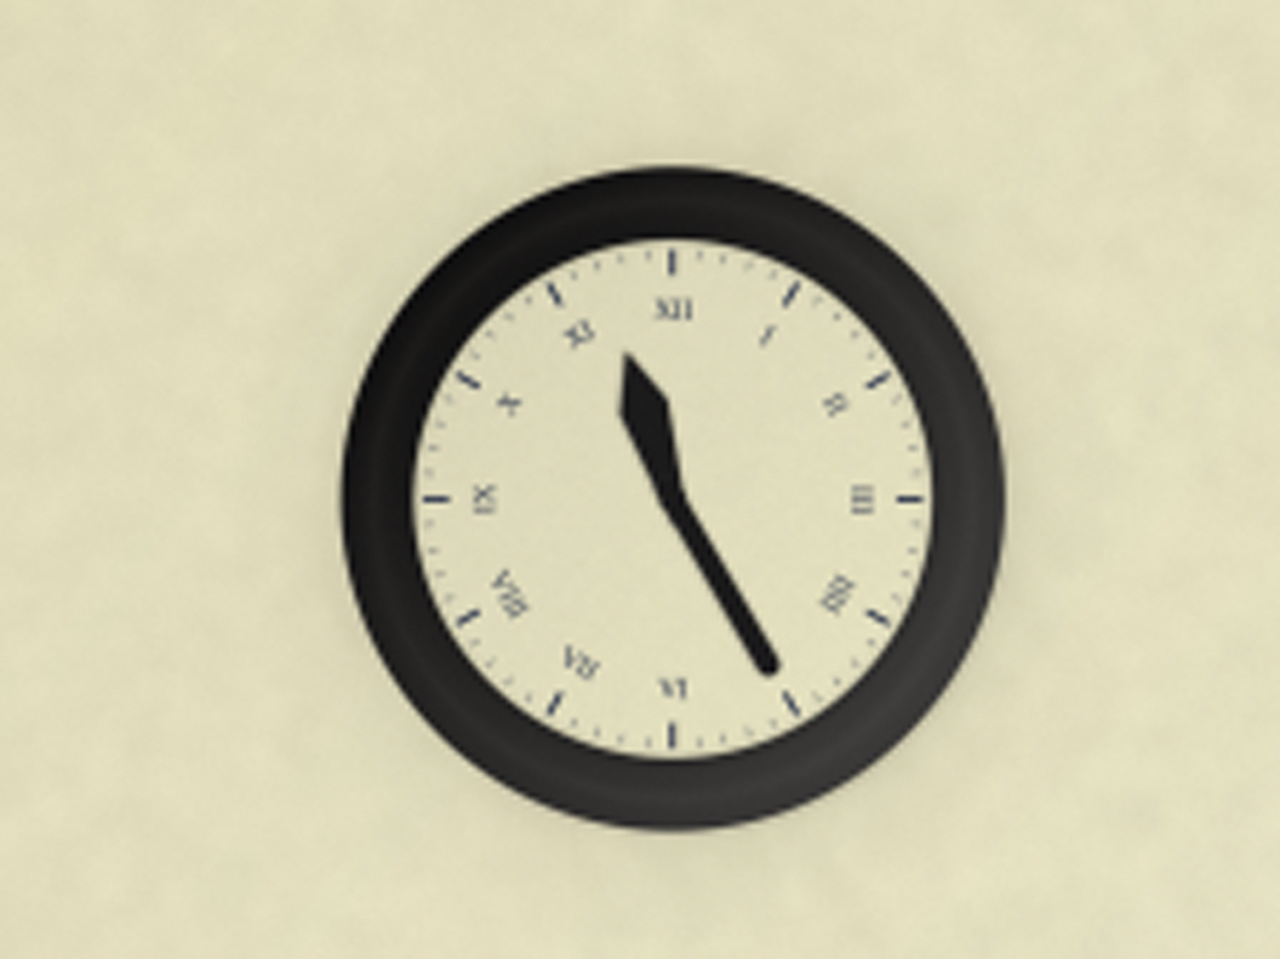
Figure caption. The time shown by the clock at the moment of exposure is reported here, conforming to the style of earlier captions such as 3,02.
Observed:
11,25
